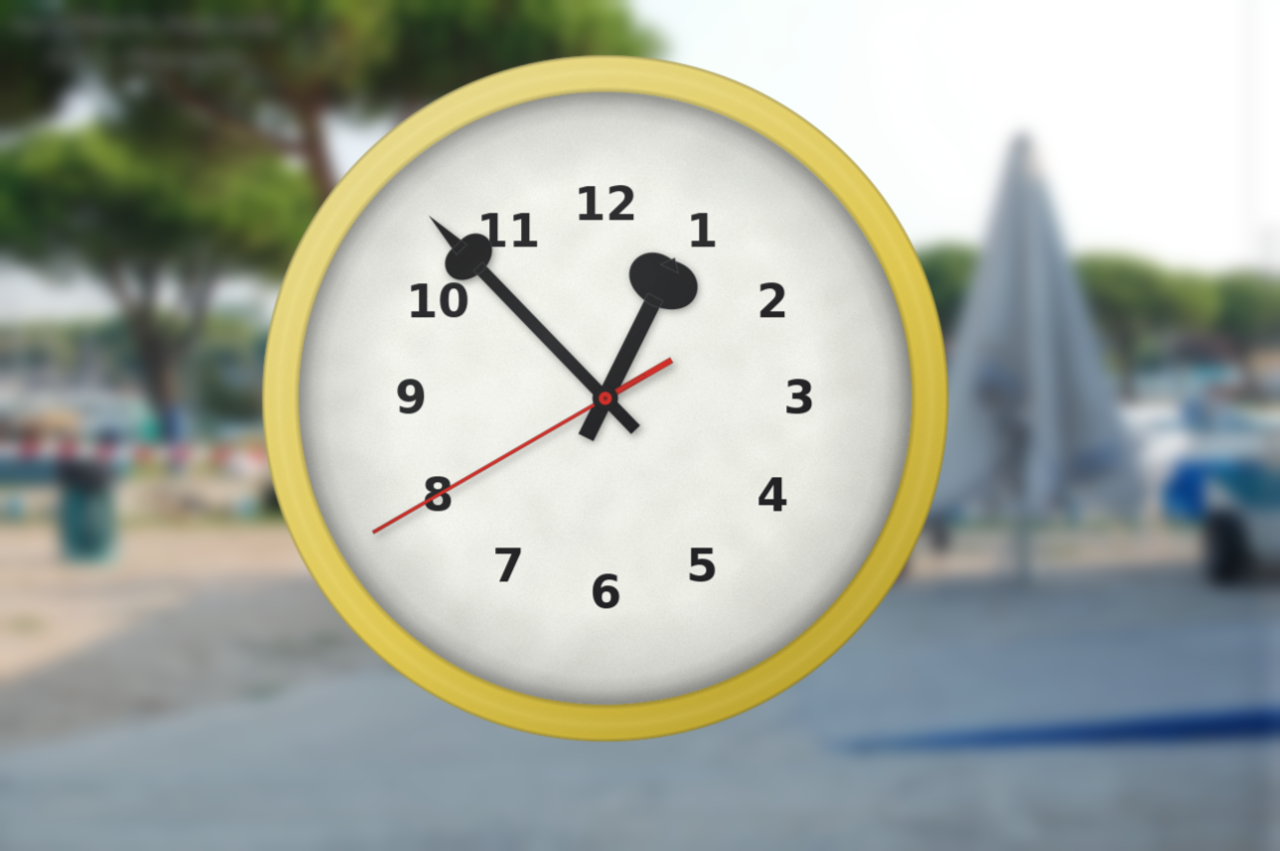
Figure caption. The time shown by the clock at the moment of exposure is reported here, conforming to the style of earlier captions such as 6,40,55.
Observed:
12,52,40
